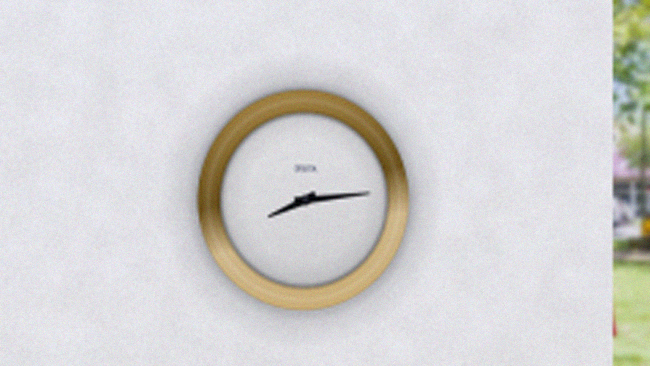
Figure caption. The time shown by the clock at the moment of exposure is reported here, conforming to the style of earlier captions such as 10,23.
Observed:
8,14
